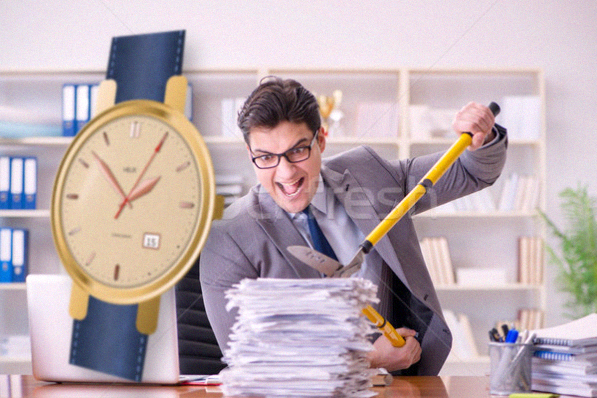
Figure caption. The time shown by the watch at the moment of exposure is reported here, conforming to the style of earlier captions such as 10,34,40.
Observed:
1,52,05
